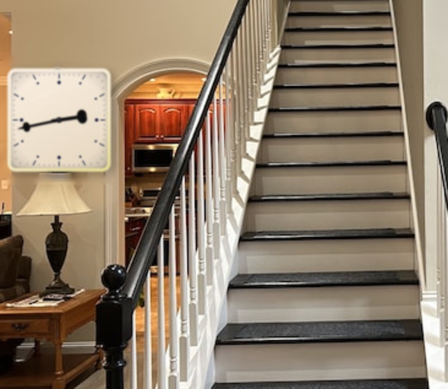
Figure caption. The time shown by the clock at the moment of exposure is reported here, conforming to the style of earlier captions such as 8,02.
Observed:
2,43
